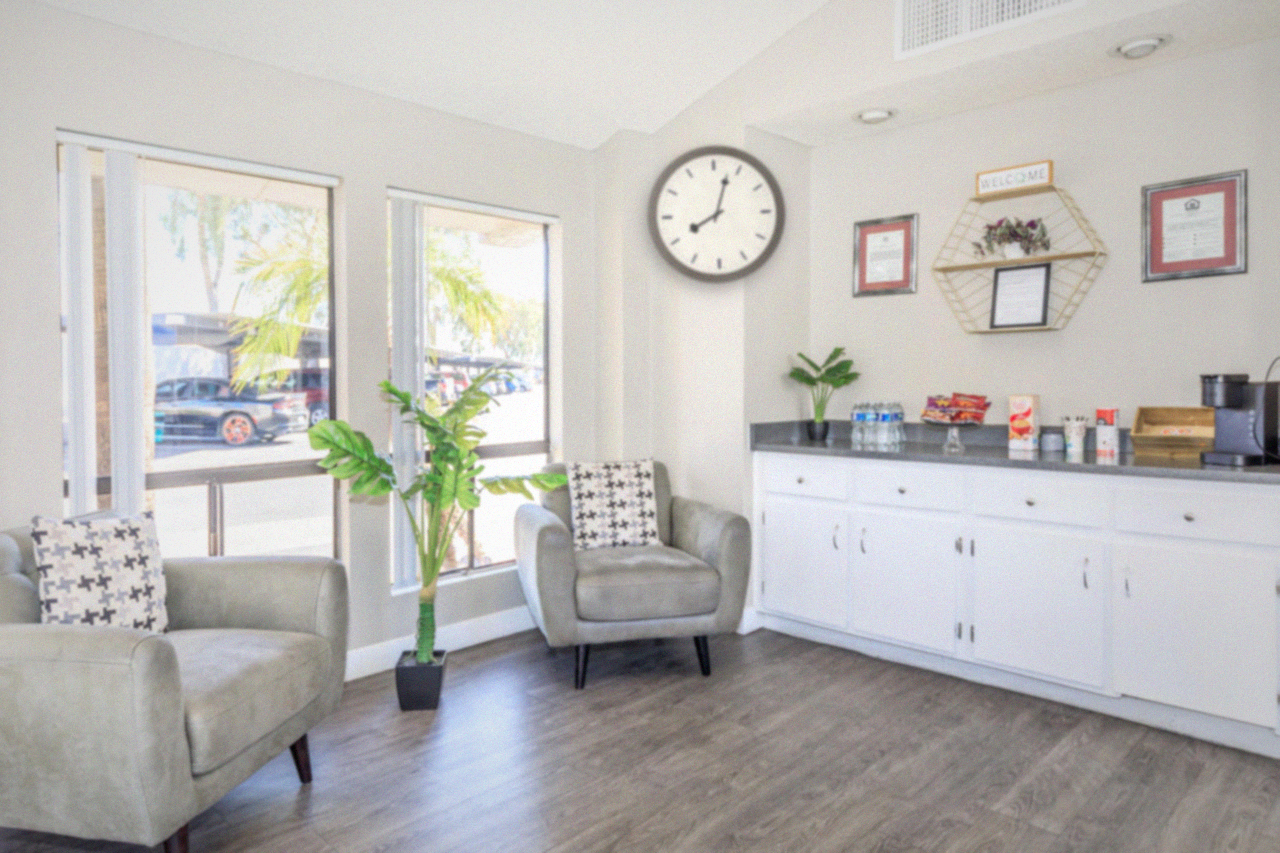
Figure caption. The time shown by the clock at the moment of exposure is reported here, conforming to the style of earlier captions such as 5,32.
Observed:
8,03
